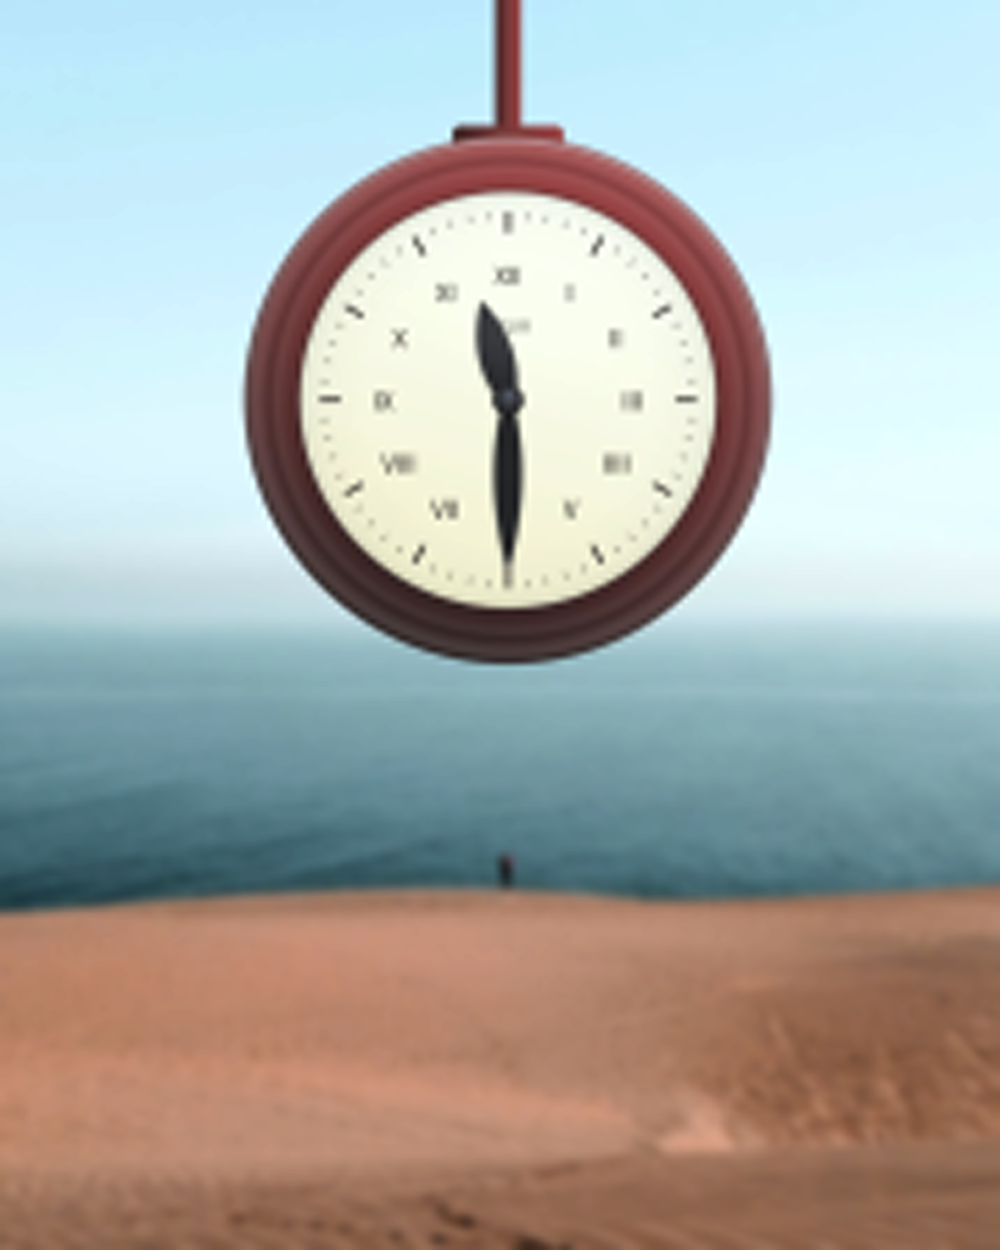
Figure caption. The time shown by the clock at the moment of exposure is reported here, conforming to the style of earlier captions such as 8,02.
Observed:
11,30
